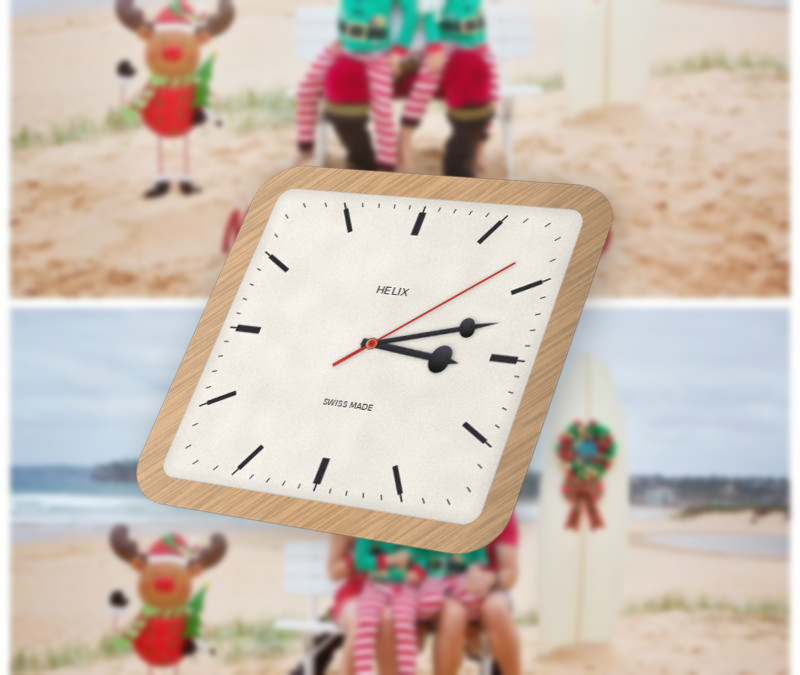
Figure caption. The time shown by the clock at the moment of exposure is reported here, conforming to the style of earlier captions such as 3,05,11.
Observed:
3,12,08
